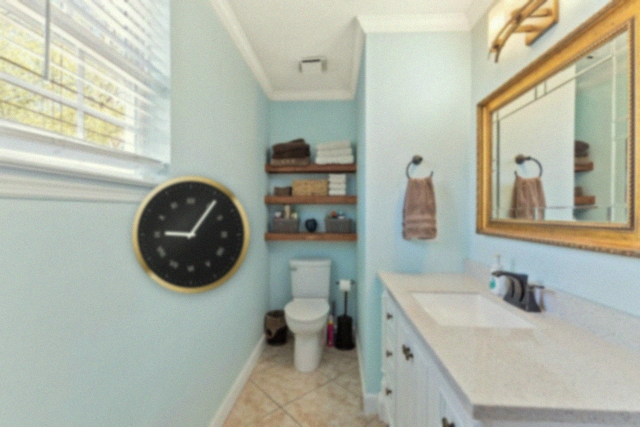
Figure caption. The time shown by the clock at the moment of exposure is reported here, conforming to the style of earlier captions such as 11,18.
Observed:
9,06
